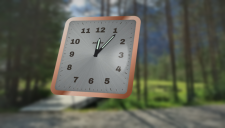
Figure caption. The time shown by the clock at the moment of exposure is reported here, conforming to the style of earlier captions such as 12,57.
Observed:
12,06
